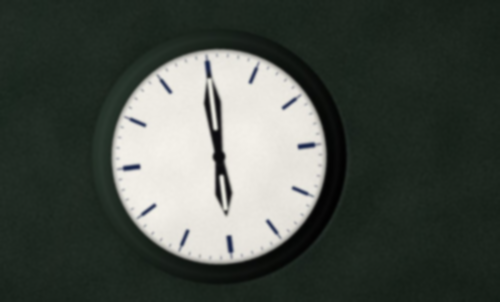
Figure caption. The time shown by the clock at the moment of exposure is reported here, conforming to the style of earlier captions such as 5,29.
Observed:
6,00
